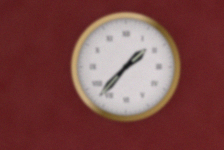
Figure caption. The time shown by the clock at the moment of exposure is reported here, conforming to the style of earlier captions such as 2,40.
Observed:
1,37
